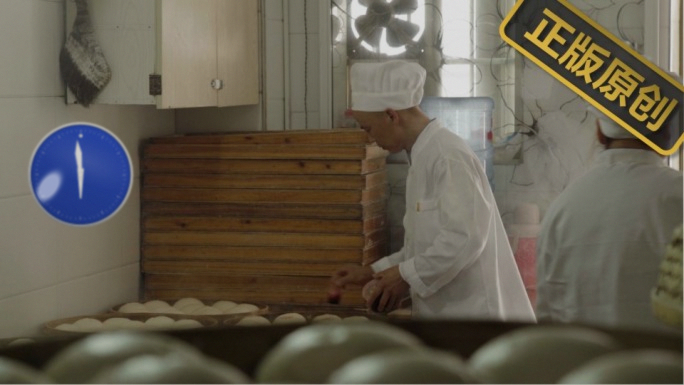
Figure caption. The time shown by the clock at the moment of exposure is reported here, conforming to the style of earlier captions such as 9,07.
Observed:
5,59
